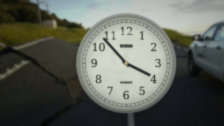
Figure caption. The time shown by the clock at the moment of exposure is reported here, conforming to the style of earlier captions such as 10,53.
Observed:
3,53
